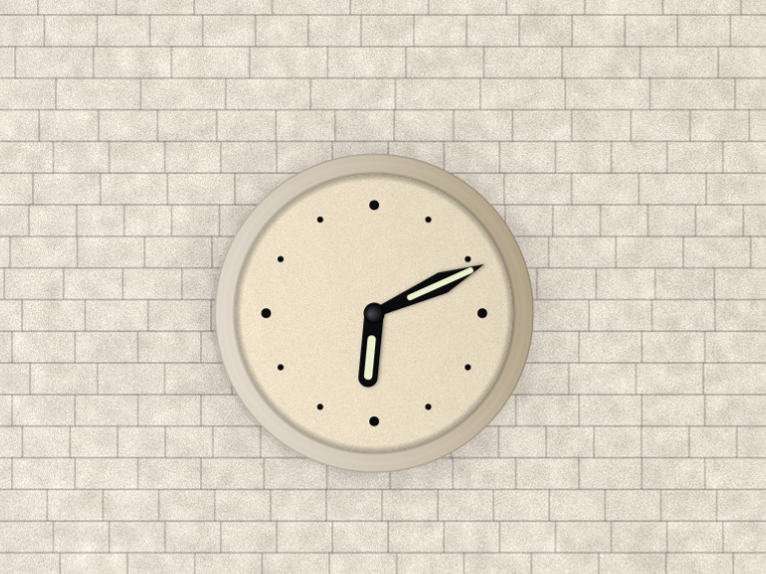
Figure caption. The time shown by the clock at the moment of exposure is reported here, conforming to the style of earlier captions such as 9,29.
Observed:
6,11
